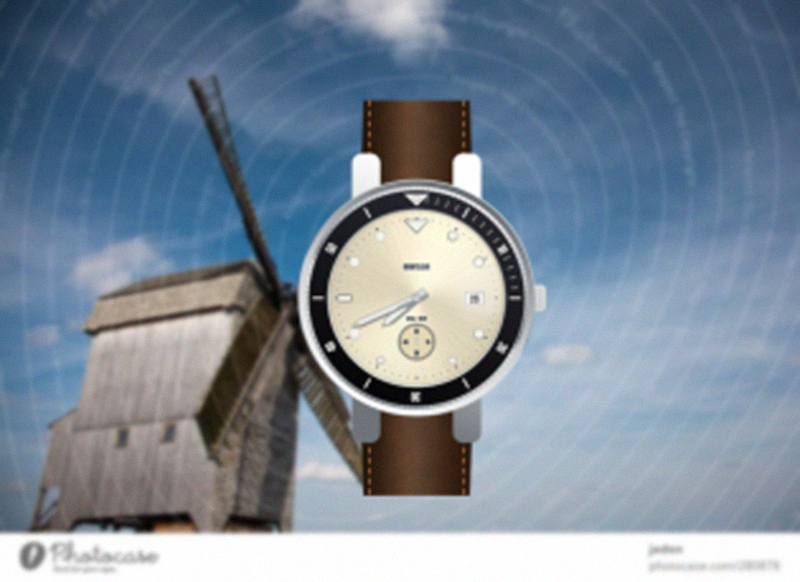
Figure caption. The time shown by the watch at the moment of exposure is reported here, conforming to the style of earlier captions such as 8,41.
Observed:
7,41
